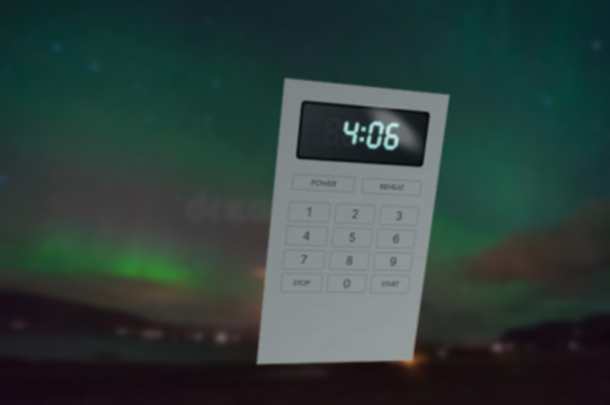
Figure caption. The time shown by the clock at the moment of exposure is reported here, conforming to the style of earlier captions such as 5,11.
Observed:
4,06
